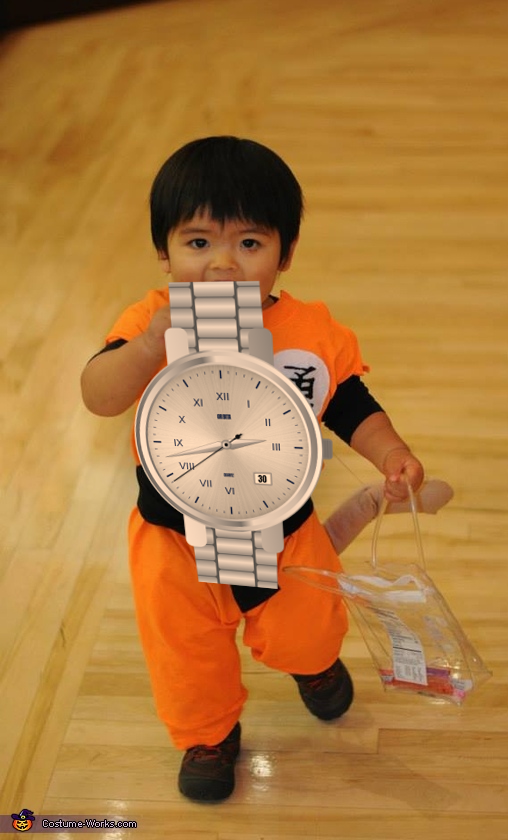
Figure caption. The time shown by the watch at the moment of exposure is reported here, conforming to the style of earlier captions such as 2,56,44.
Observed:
2,42,39
